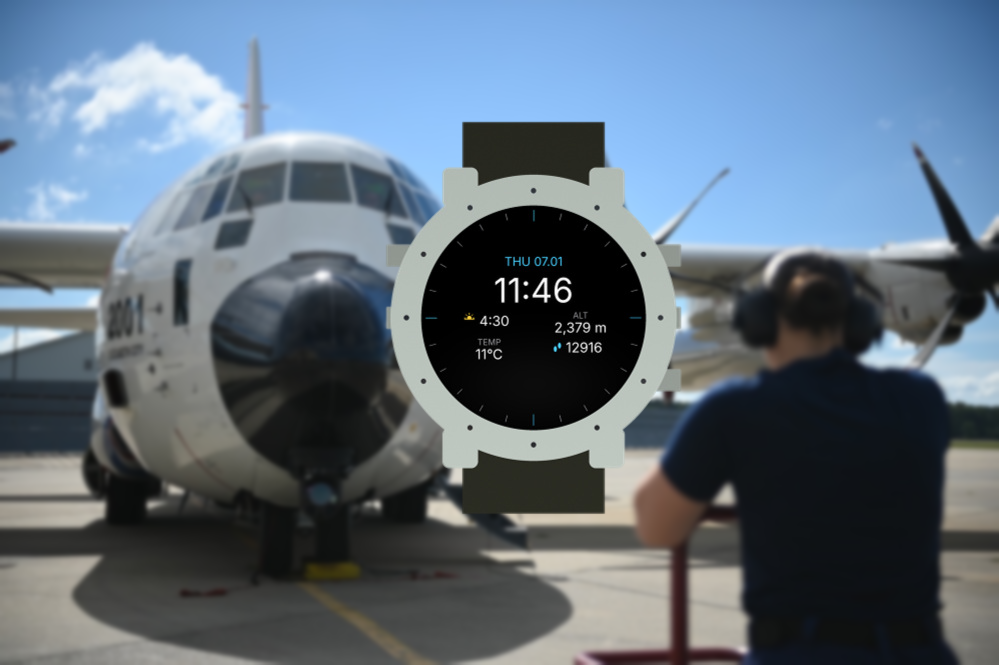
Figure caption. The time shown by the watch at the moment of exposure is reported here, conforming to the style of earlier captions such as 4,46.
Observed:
11,46
